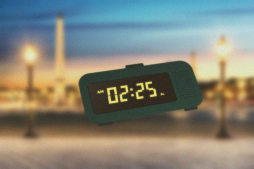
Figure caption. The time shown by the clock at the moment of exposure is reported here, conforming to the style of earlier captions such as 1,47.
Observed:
2,25
